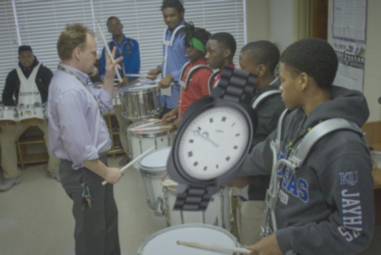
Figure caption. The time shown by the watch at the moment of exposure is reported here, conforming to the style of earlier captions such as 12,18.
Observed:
9,48
